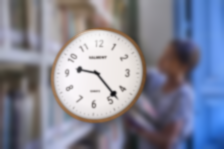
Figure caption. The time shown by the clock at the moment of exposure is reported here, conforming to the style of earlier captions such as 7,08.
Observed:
9,23
